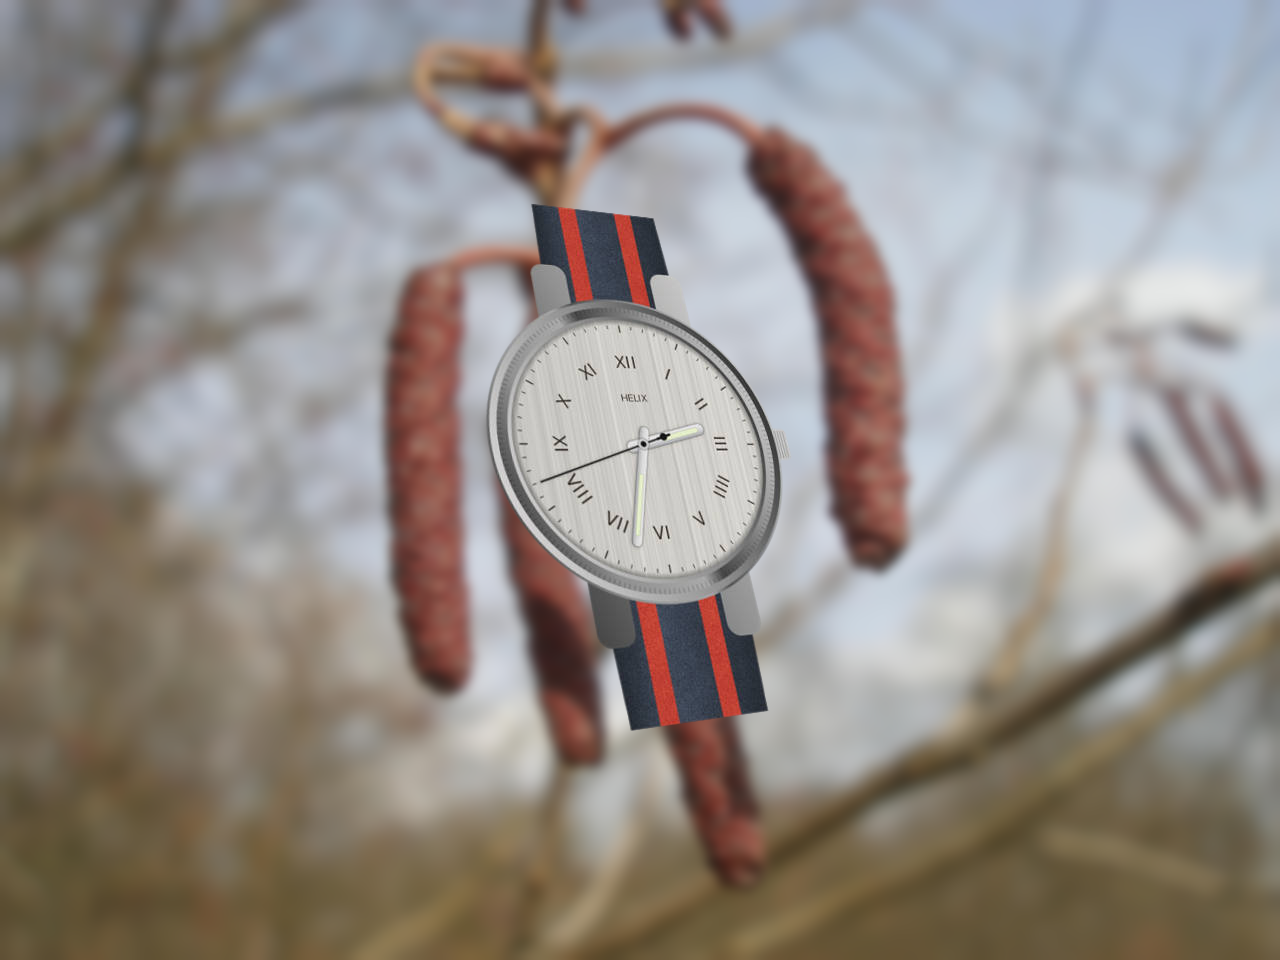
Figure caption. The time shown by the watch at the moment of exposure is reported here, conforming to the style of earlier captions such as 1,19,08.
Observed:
2,32,42
